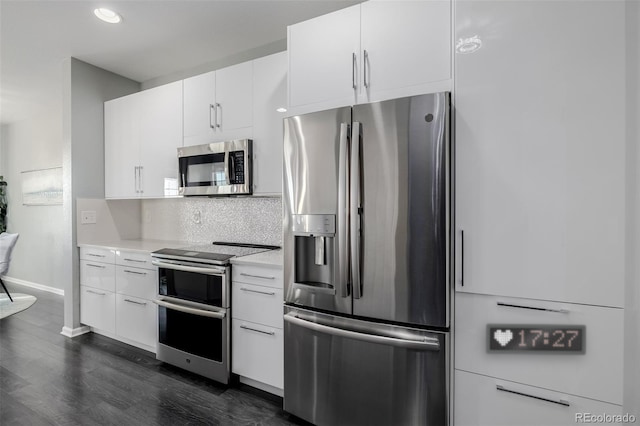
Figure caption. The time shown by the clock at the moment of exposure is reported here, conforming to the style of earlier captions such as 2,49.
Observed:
17,27
